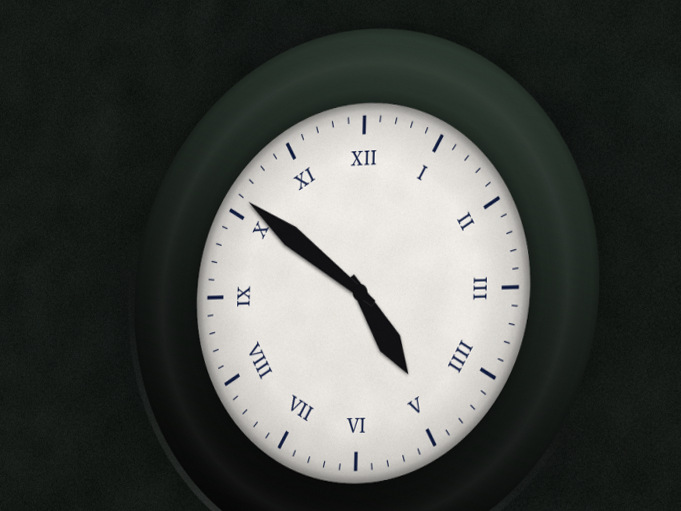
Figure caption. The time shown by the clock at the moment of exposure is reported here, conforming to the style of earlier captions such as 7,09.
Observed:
4,51
